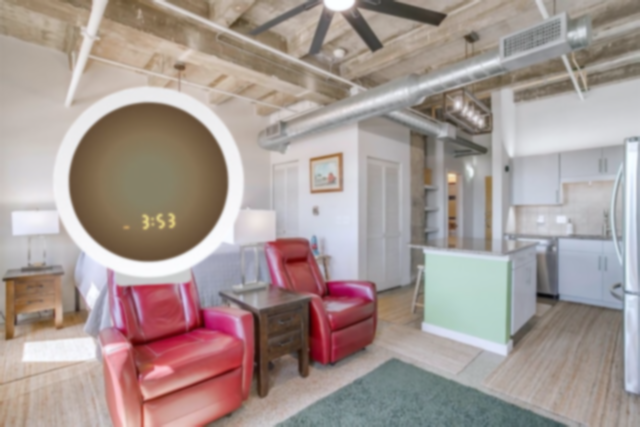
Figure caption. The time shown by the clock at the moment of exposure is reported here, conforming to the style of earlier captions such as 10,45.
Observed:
3,53
